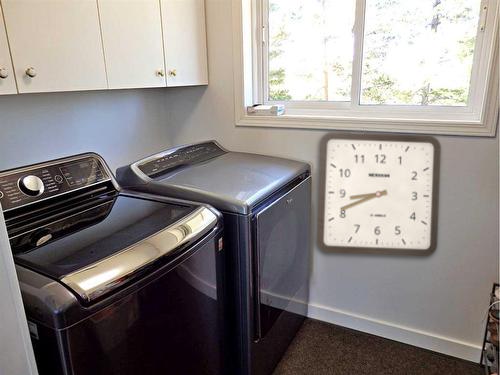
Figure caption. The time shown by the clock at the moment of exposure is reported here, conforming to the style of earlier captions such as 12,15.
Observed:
8,41
